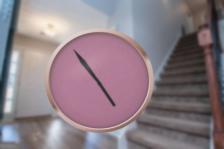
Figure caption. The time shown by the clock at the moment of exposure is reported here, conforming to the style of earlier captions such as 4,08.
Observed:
4,54
